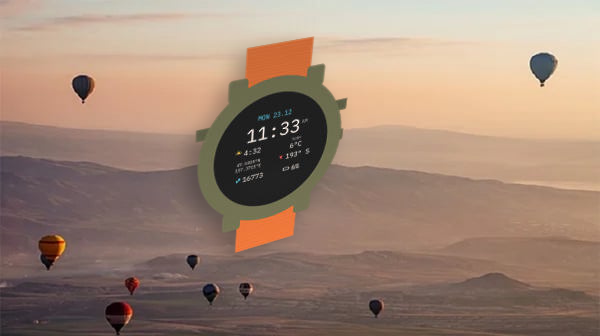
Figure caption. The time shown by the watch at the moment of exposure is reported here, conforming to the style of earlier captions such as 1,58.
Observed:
11,33
